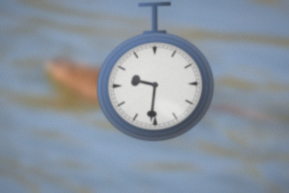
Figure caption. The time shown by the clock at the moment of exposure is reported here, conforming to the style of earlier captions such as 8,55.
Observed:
9,31
